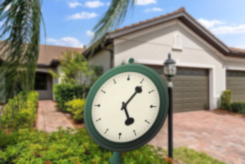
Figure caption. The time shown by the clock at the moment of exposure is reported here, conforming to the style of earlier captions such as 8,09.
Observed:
5,06
